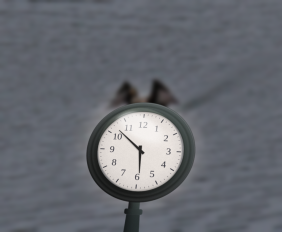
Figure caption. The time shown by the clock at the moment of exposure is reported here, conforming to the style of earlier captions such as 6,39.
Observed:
5,52
